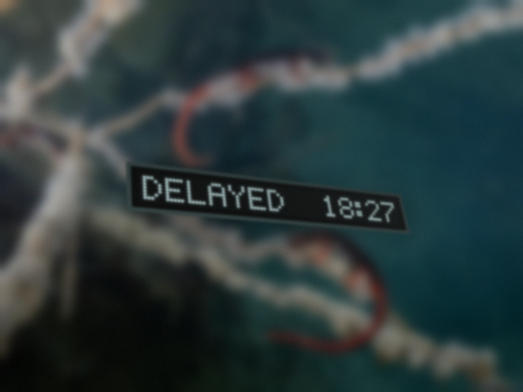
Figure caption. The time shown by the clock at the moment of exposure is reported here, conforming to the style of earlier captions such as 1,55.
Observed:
18,27
